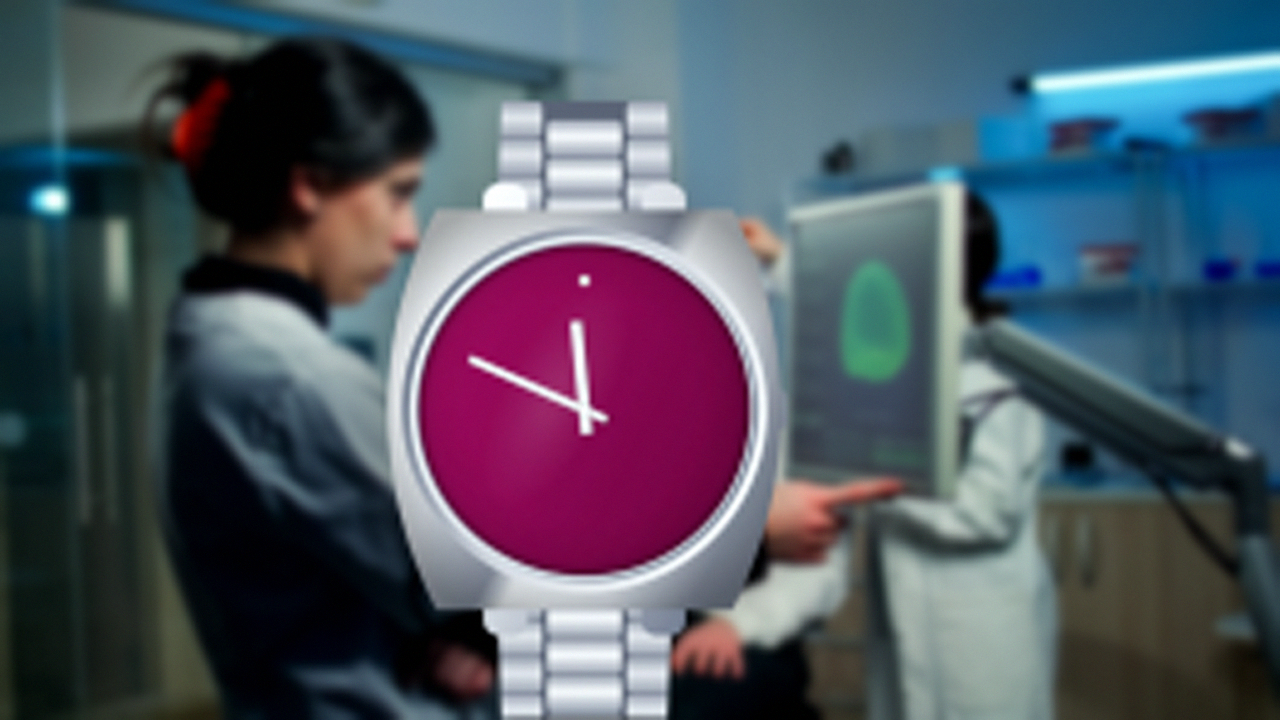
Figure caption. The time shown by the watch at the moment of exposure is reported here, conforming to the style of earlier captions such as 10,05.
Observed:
11,49
